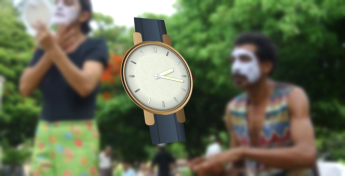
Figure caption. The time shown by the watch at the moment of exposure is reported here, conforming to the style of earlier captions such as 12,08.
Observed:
2,17
